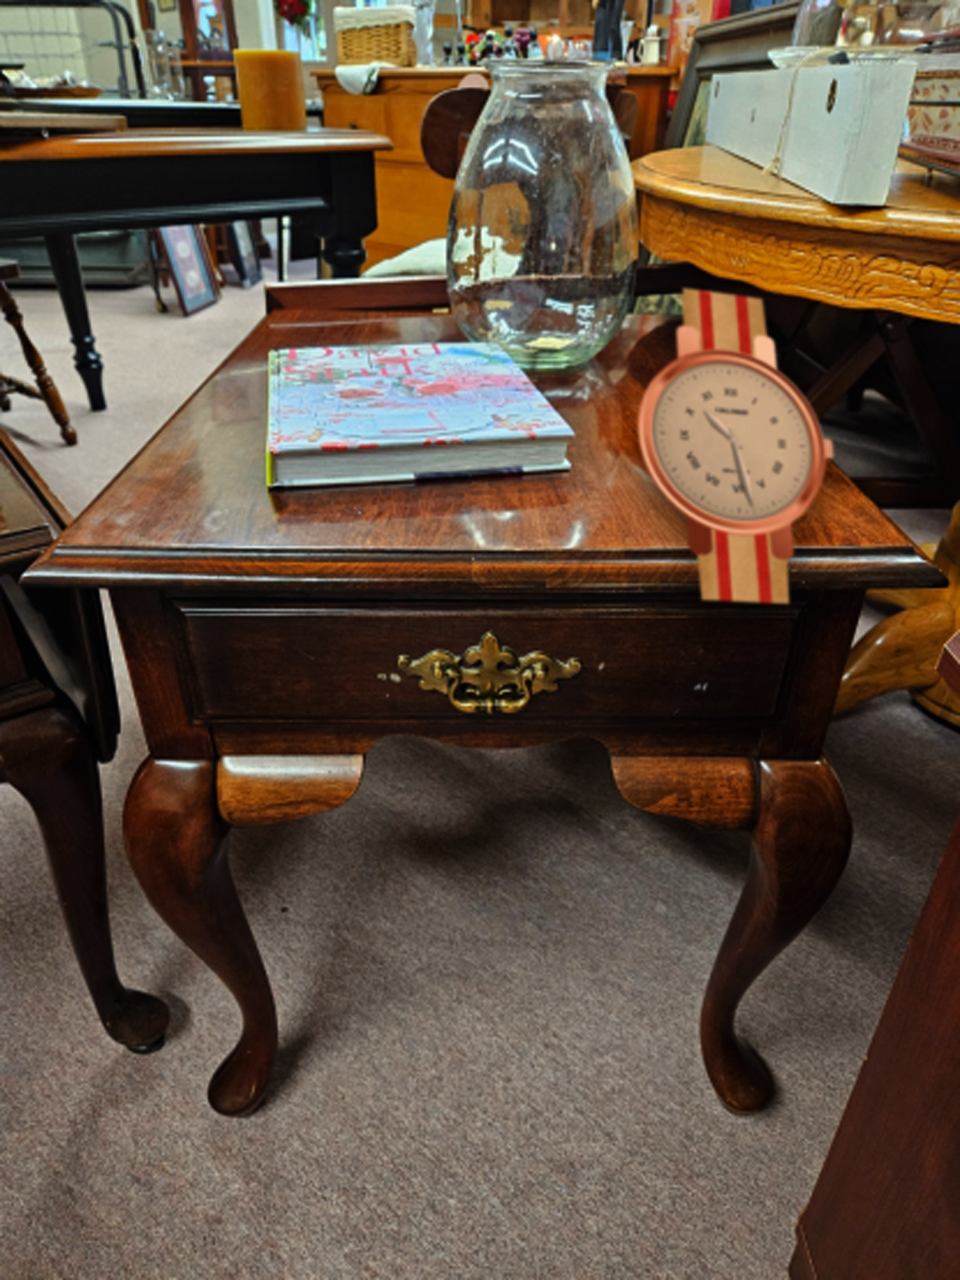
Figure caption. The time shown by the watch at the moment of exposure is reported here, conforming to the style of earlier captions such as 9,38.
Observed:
10,28
